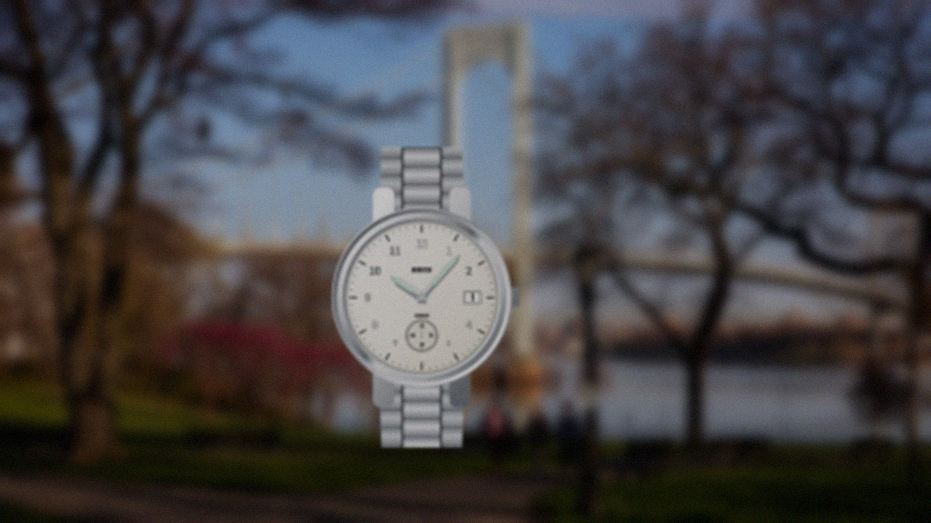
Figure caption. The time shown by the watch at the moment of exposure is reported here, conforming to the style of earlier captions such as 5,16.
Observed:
10,07
